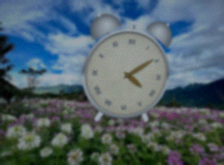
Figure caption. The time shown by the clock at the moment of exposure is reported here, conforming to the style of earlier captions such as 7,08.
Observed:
4,09
